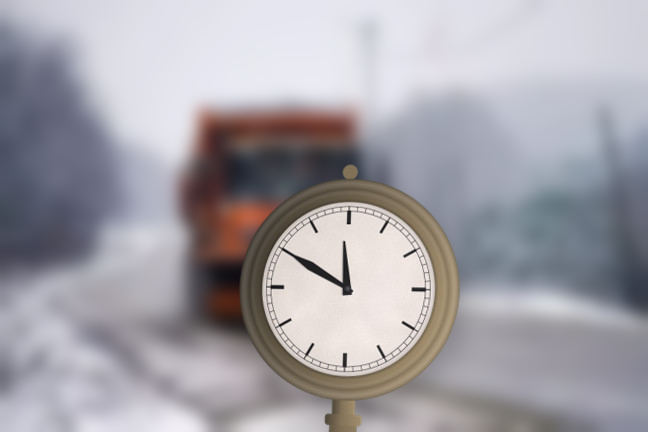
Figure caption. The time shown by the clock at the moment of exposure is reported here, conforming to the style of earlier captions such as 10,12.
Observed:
11,50
